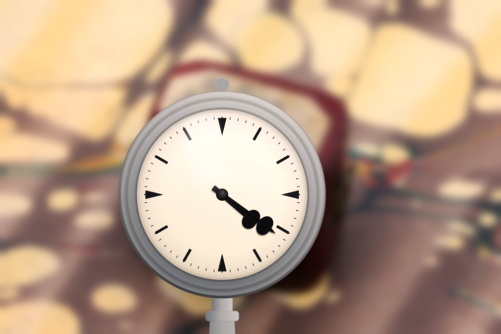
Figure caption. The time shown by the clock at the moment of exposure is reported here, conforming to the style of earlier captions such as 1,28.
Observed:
4,21
